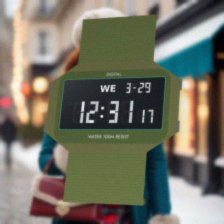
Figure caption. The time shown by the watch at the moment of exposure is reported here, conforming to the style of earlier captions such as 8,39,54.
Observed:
12,31,17
